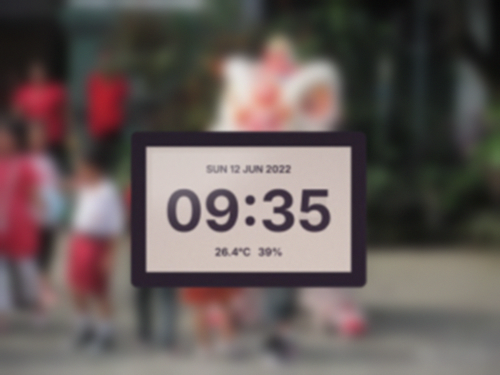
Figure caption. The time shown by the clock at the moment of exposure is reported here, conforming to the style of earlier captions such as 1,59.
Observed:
9,35
